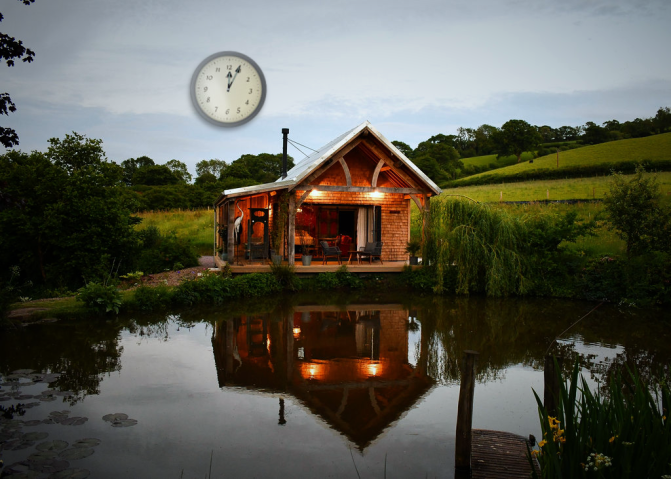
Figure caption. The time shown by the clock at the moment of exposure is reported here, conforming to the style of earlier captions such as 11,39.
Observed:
12,04
